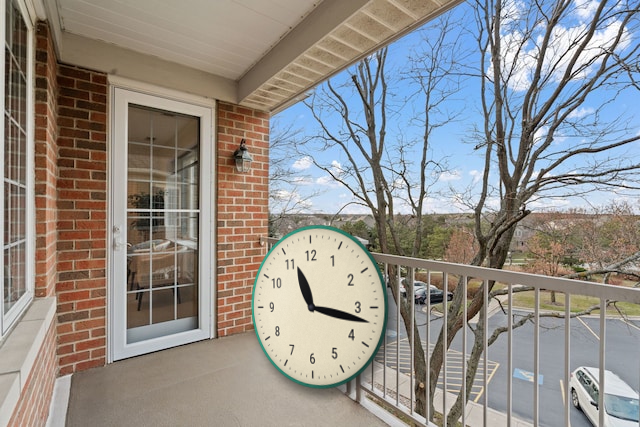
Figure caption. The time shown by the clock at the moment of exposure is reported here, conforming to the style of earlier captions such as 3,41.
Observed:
11,17
